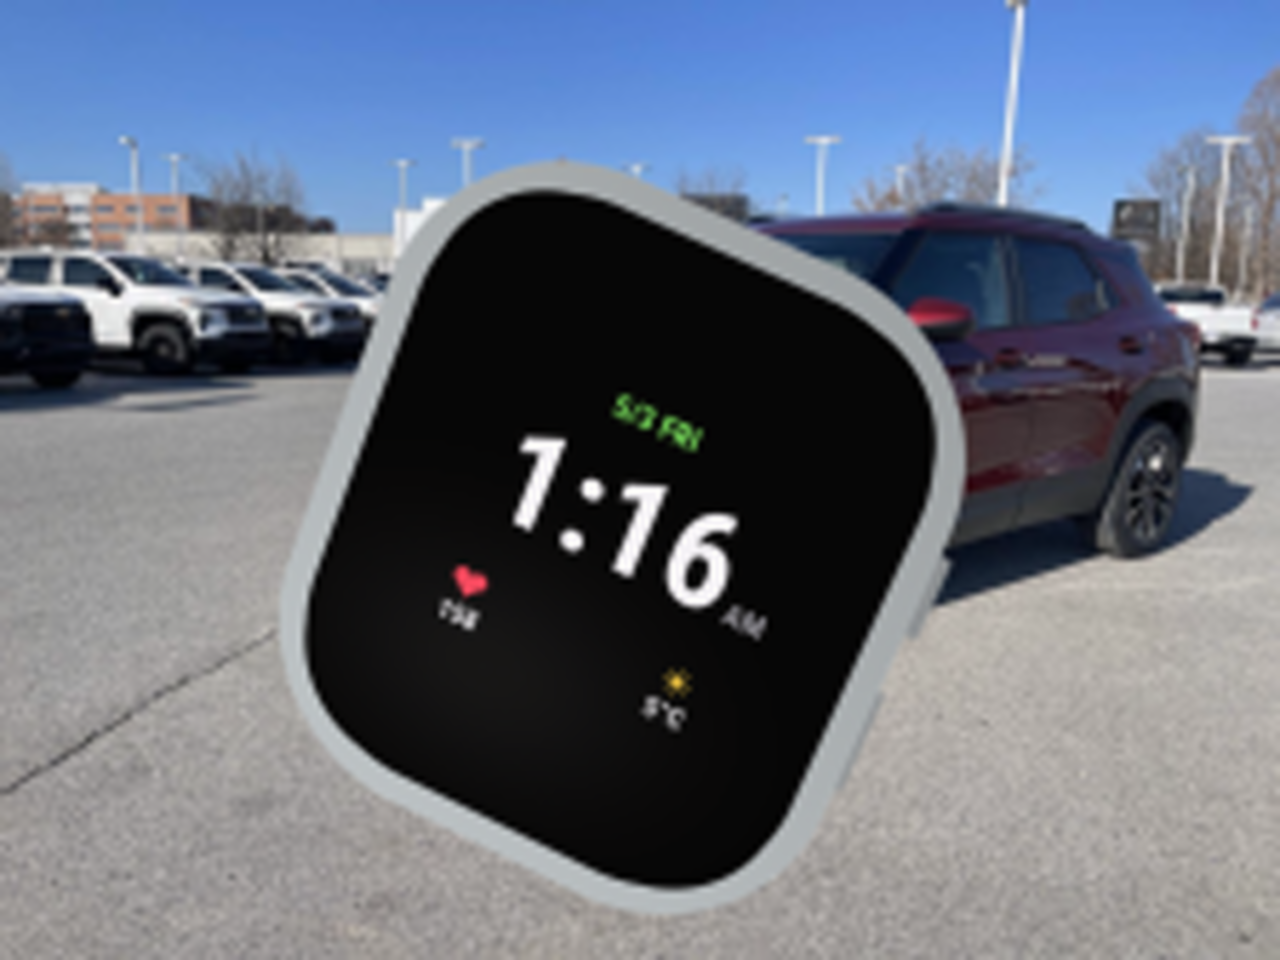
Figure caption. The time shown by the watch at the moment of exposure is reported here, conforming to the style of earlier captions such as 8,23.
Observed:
1,16
